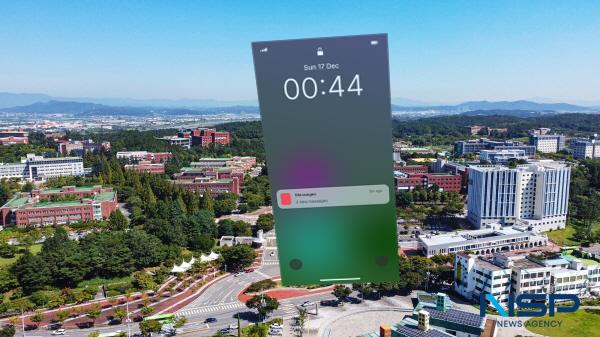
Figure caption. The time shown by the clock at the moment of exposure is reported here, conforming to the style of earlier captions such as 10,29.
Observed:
0,44
